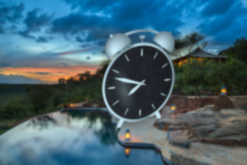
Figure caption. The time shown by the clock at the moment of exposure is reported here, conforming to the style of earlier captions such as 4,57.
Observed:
7,48
